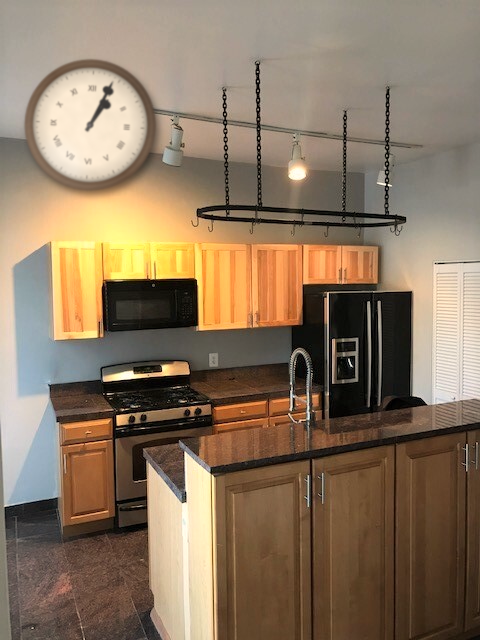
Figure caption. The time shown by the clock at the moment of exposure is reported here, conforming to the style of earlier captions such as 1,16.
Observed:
1,04
